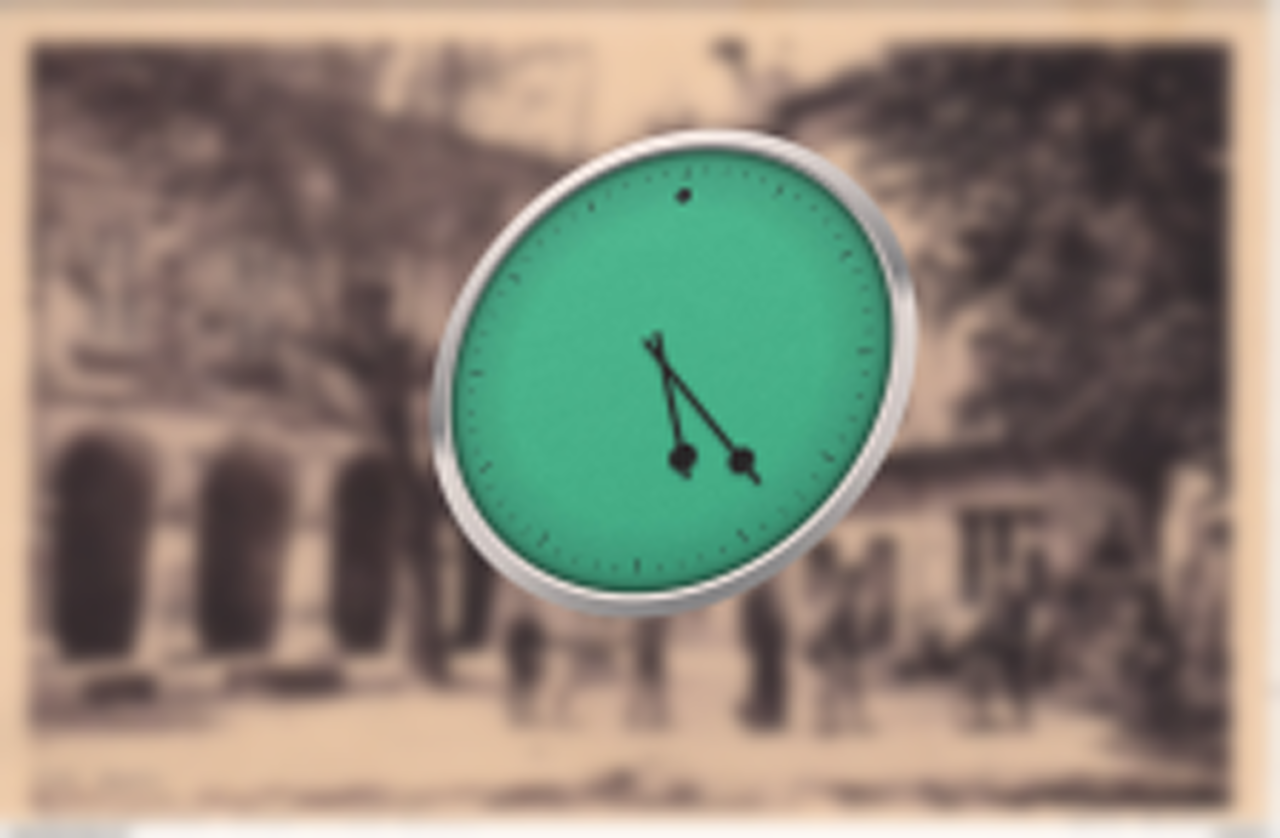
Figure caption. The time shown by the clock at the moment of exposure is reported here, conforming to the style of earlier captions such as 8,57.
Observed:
5,23
